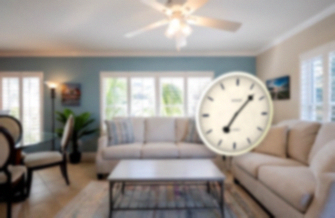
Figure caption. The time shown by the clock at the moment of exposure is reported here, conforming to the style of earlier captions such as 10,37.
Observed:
7,07
